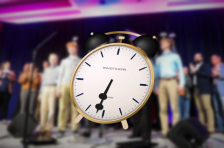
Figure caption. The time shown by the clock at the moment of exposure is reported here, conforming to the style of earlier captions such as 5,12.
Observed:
6,32
